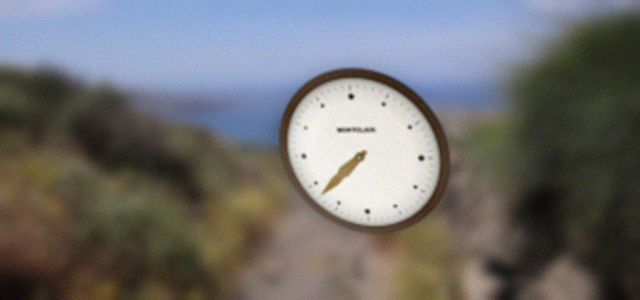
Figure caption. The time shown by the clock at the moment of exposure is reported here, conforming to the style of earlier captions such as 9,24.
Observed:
7,38
